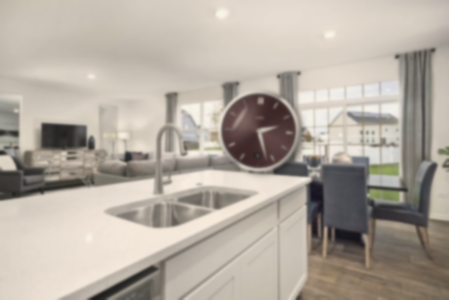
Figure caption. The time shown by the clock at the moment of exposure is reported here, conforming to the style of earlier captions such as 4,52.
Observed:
2,27
